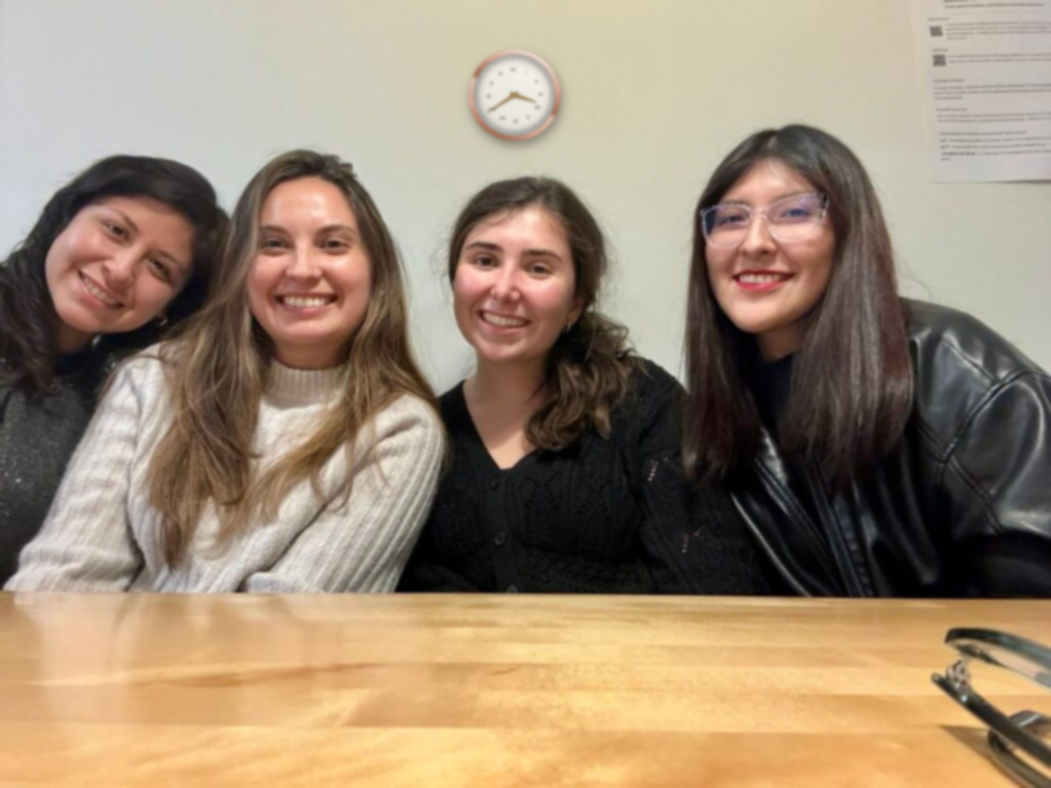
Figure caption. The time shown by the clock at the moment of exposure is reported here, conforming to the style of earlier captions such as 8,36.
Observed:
3,40
